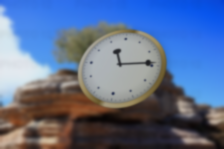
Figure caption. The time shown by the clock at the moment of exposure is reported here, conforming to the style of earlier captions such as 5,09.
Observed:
11,14
